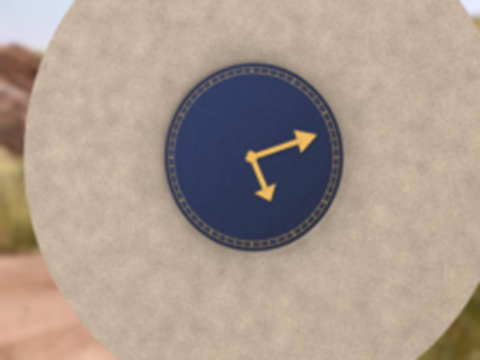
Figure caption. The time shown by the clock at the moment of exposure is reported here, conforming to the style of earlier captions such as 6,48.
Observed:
5,12
